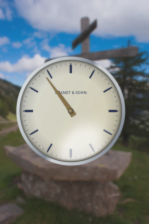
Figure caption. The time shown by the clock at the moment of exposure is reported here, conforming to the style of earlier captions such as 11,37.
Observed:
10,54
